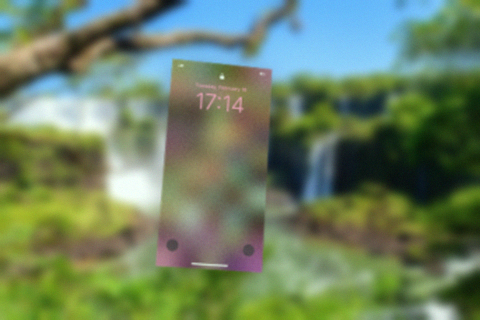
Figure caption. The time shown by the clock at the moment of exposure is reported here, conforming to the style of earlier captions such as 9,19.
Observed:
17,14
